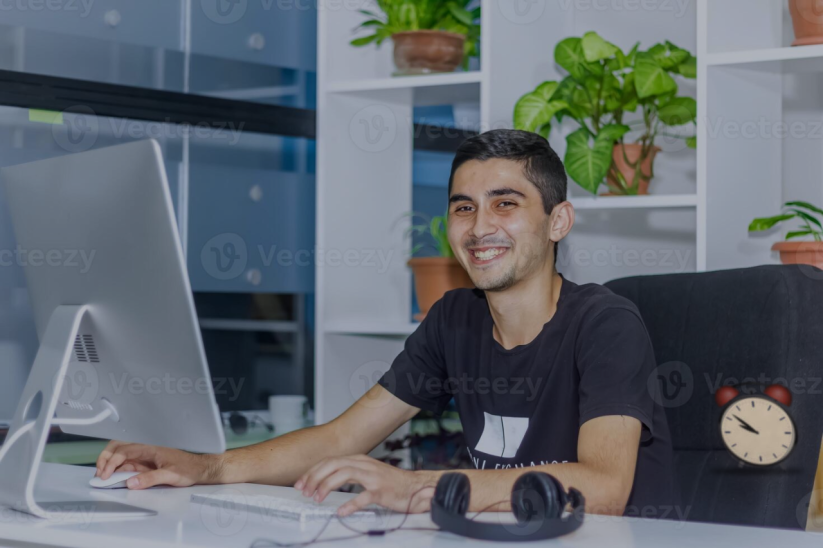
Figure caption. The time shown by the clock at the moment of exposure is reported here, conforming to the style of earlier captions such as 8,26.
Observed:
9,52
